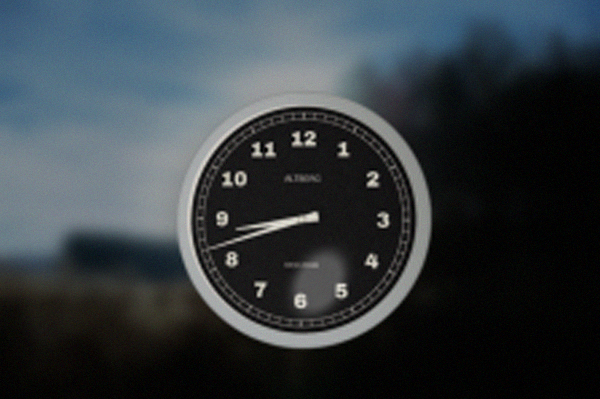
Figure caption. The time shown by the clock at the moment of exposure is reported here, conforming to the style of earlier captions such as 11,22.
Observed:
8,42
